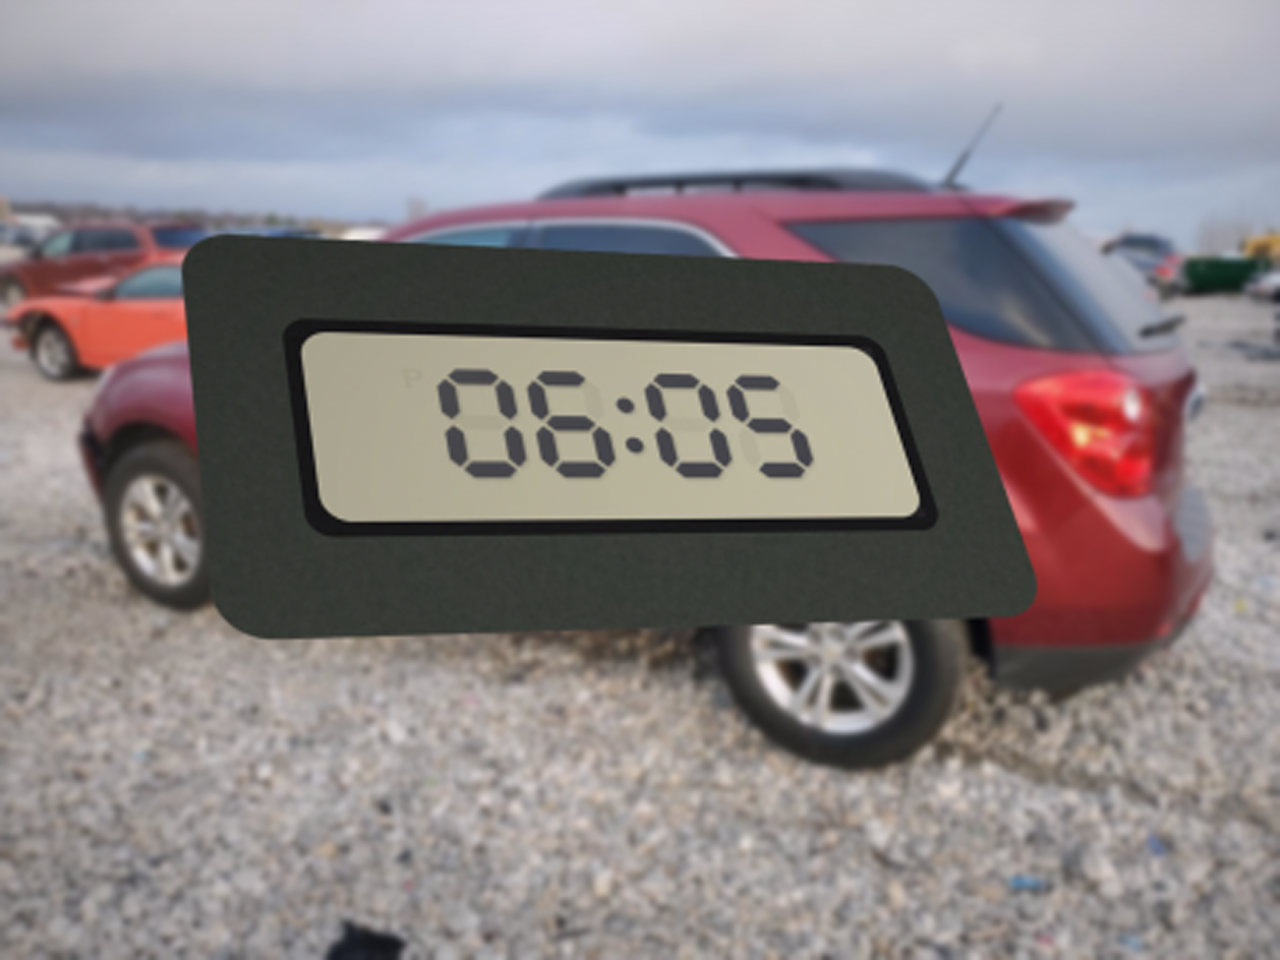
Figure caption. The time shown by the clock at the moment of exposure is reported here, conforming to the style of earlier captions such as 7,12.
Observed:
6,05
